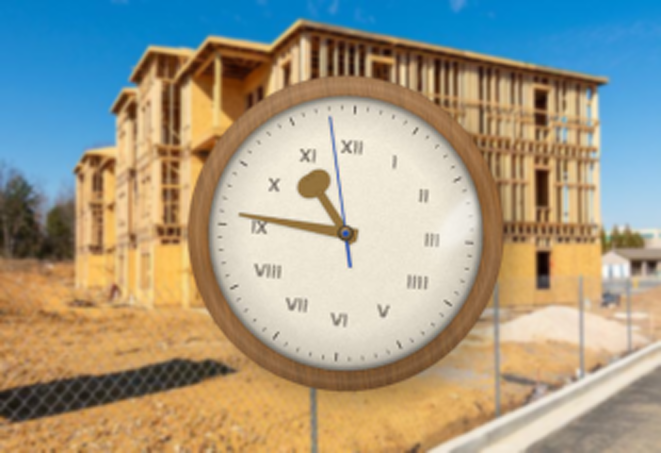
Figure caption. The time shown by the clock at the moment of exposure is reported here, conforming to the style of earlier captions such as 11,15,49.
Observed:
10,45,58
